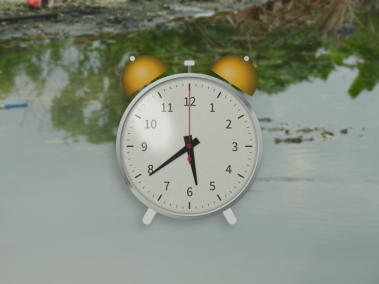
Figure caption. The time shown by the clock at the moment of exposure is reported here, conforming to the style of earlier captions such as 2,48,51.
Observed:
5,39,00
